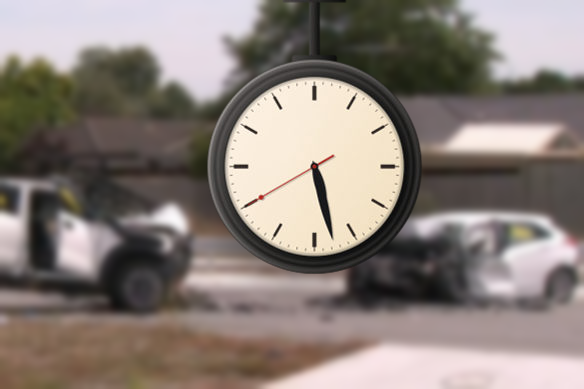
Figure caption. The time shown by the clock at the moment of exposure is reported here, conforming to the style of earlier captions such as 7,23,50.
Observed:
5,27,40
